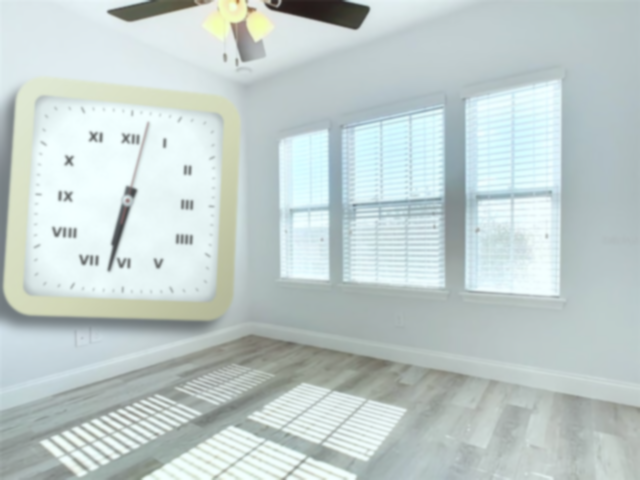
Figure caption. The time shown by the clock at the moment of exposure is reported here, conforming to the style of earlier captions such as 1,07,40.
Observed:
6,32,02
